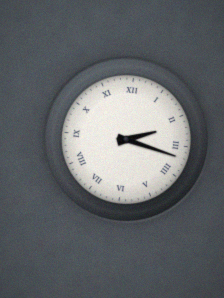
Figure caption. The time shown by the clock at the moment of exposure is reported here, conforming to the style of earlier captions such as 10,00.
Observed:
2,17
